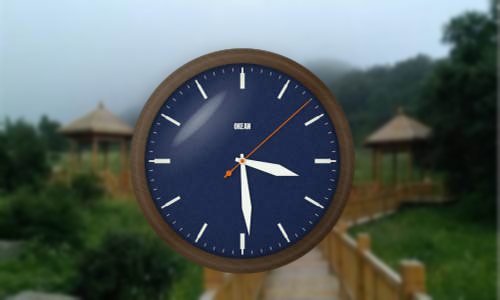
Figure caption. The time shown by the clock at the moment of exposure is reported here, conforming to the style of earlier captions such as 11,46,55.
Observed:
3,29,08
